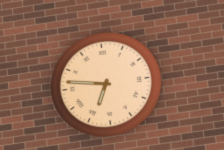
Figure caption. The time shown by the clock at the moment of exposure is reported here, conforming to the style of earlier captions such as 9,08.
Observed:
6,47
